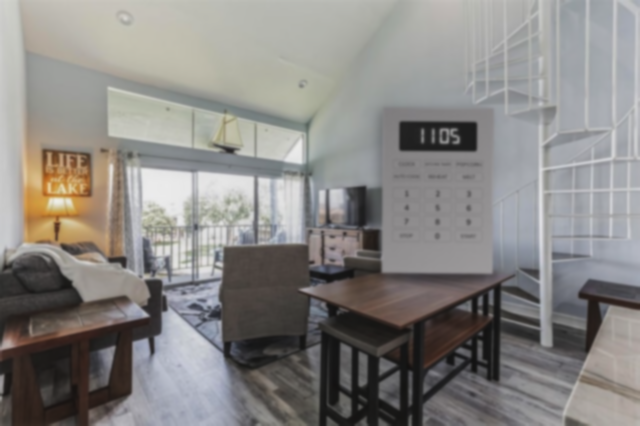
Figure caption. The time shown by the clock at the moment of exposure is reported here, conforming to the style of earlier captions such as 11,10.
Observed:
11,05
